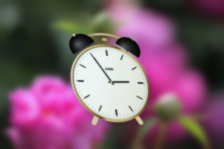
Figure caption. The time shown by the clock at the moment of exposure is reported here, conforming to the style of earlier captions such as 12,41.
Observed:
2,55
